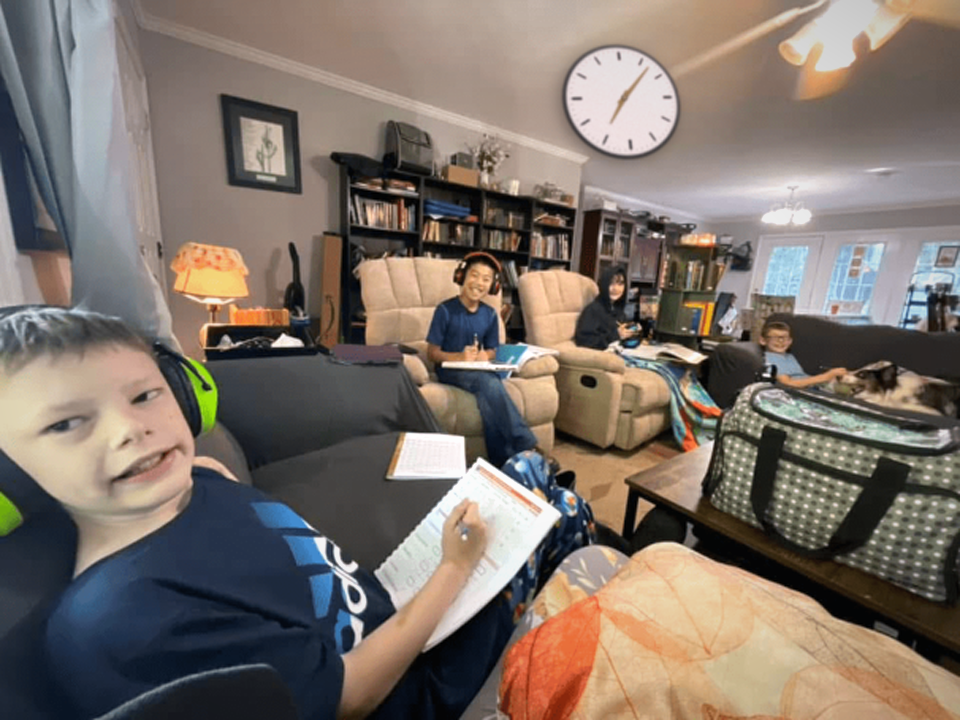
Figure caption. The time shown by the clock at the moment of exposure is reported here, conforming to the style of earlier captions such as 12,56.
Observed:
7,07
